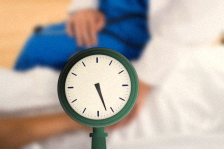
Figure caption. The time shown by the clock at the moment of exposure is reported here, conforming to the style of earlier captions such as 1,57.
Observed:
5,27
